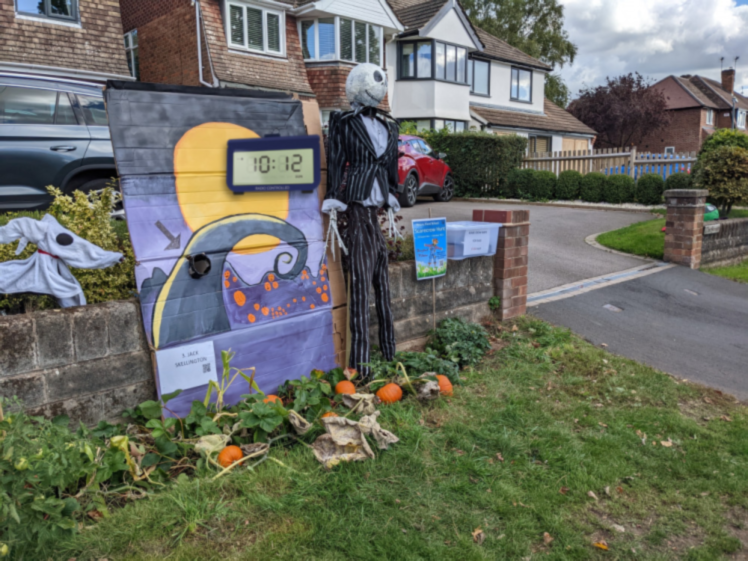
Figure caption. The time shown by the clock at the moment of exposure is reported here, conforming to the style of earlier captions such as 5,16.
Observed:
10,12
